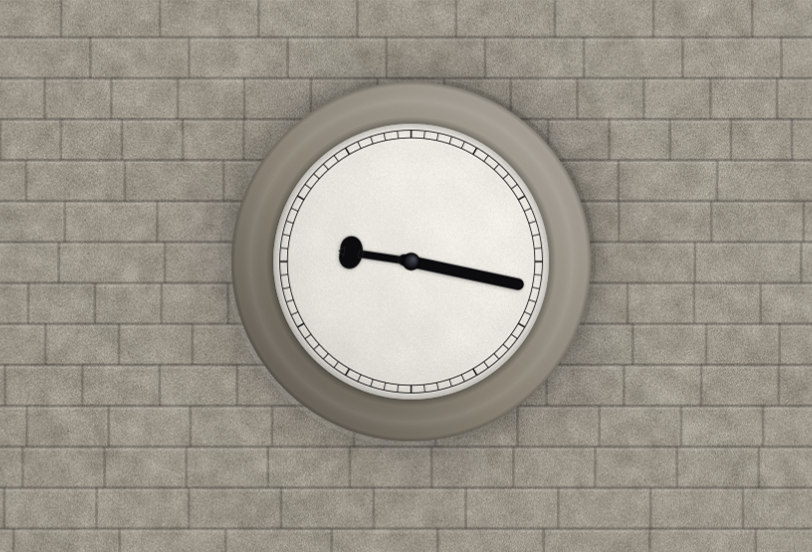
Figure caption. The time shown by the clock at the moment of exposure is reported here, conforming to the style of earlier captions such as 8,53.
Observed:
9,17
